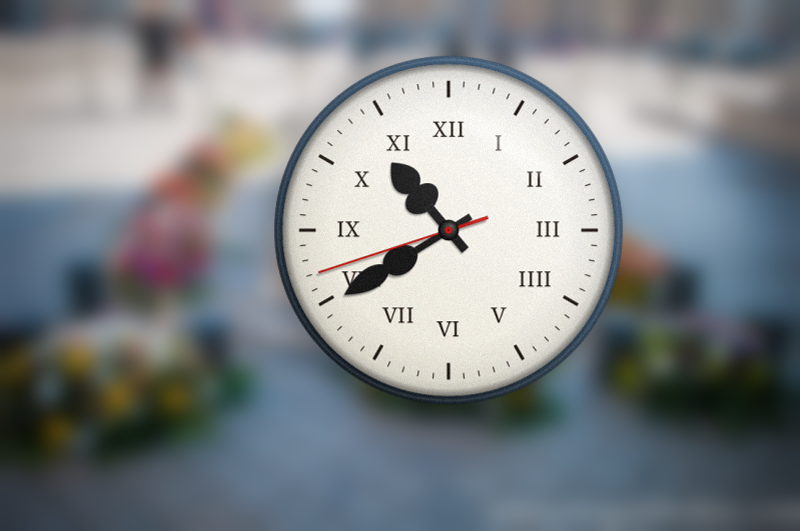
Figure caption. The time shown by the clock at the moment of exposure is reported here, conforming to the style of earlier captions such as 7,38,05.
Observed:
10,39,42
